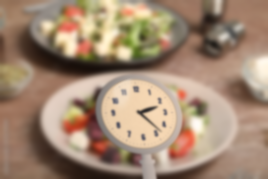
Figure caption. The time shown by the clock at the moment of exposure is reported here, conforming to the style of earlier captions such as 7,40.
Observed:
2,23
